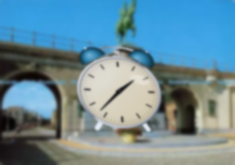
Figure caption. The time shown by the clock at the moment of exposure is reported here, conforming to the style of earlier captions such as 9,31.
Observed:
1,37
